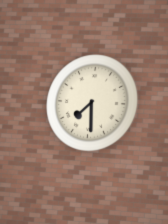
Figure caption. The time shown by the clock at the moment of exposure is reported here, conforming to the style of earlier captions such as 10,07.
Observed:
7,29
